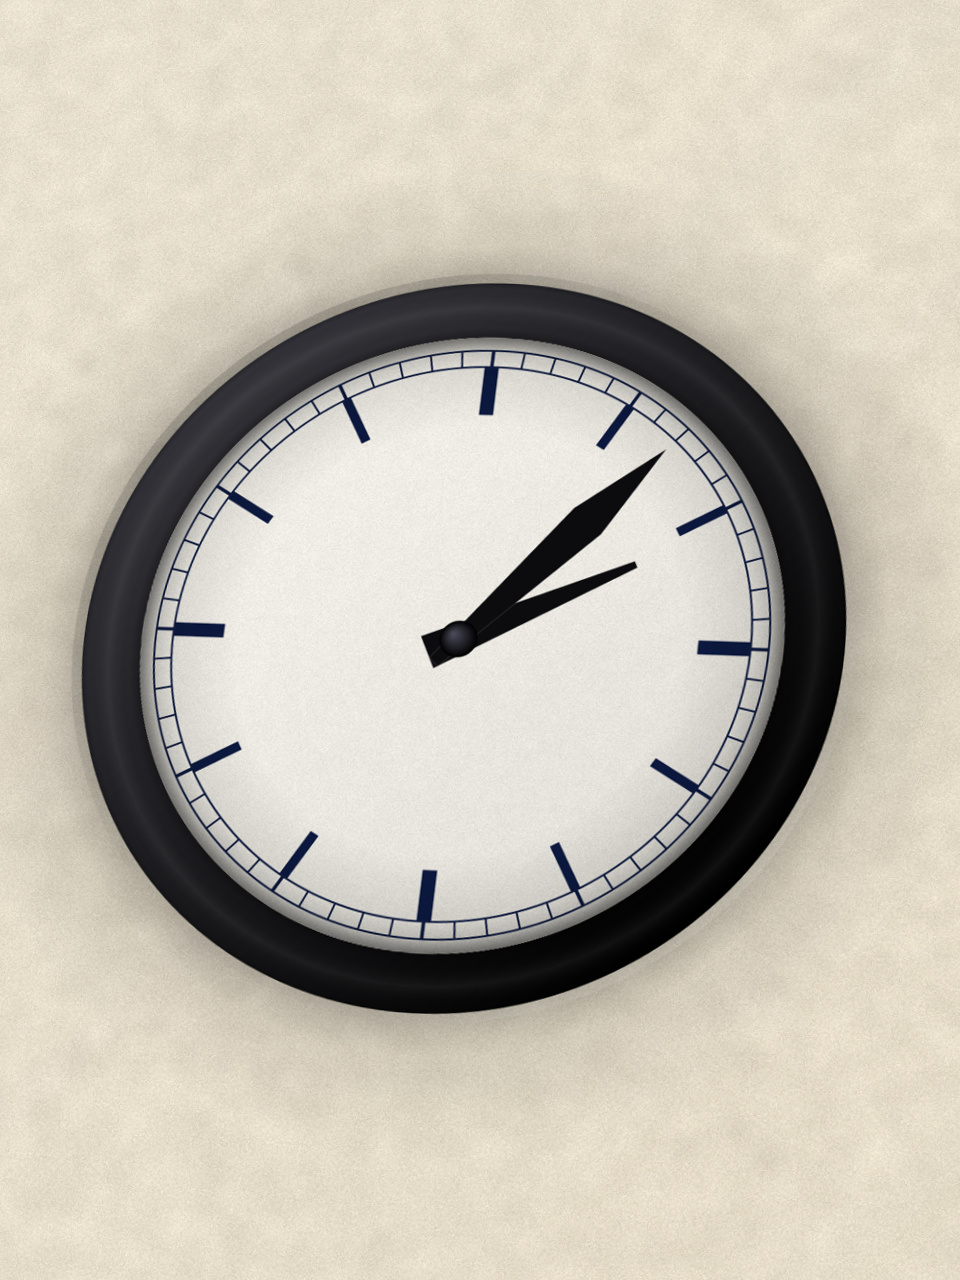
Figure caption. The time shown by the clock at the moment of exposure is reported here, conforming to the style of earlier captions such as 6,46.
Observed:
2,07
